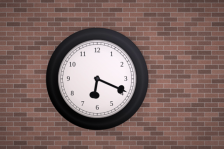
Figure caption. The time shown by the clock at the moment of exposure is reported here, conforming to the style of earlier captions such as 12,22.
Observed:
6,19
